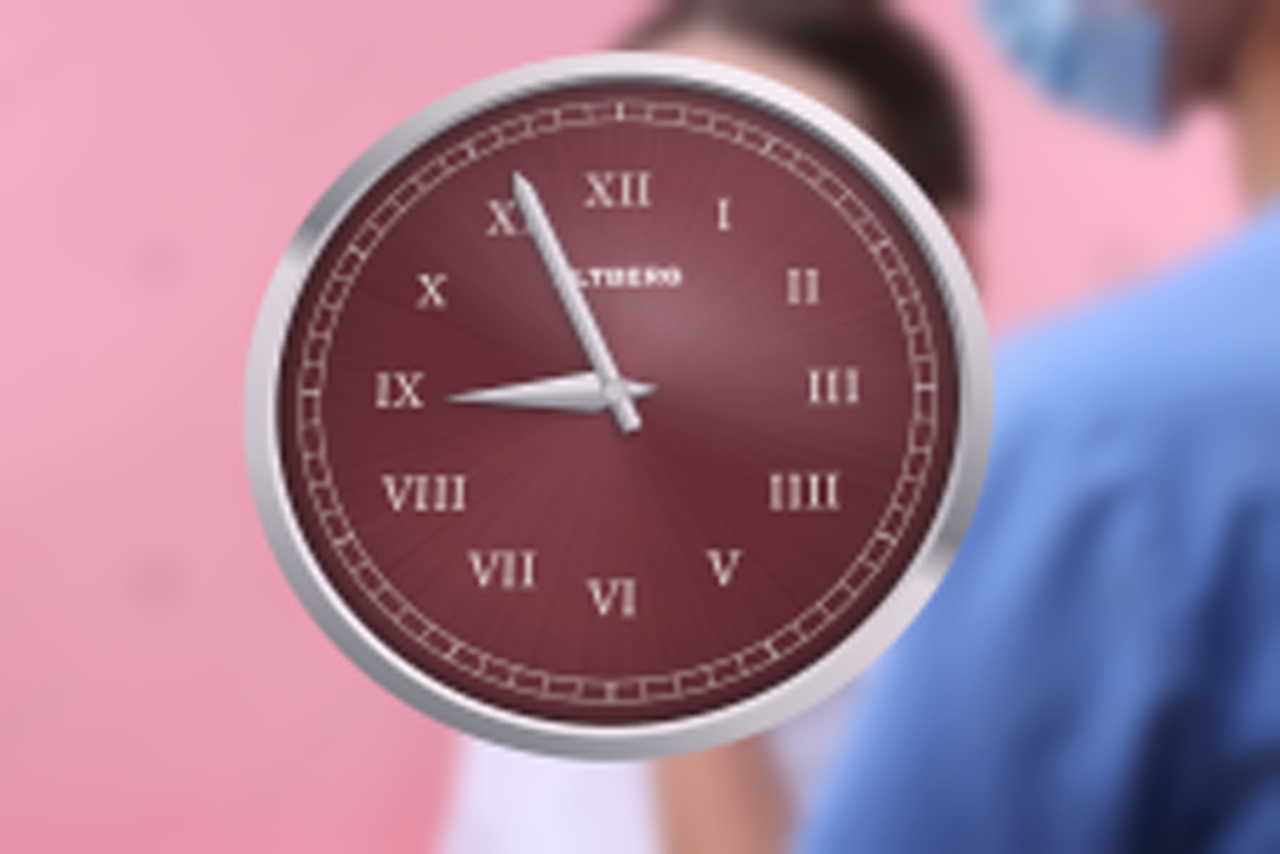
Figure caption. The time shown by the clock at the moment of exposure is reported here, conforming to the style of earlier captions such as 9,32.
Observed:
8,56
